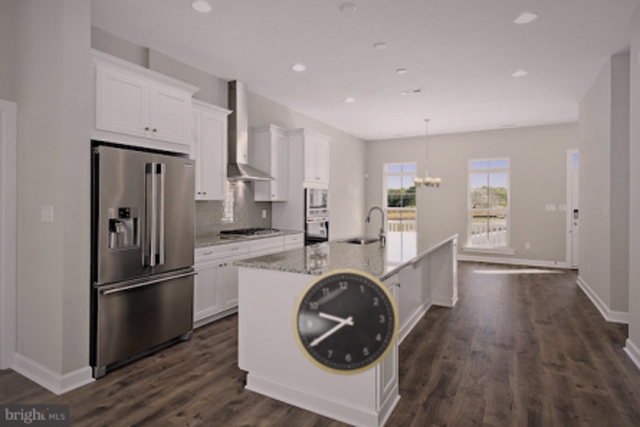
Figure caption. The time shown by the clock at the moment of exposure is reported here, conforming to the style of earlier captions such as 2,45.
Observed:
9,40
